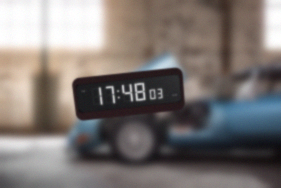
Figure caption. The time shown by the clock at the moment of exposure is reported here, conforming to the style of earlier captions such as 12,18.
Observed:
17,48
